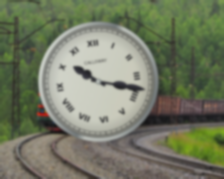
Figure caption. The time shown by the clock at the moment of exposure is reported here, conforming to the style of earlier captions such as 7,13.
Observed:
10,18
